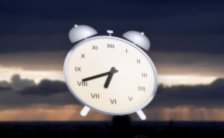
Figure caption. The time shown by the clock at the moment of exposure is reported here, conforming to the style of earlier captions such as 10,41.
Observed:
6,41
